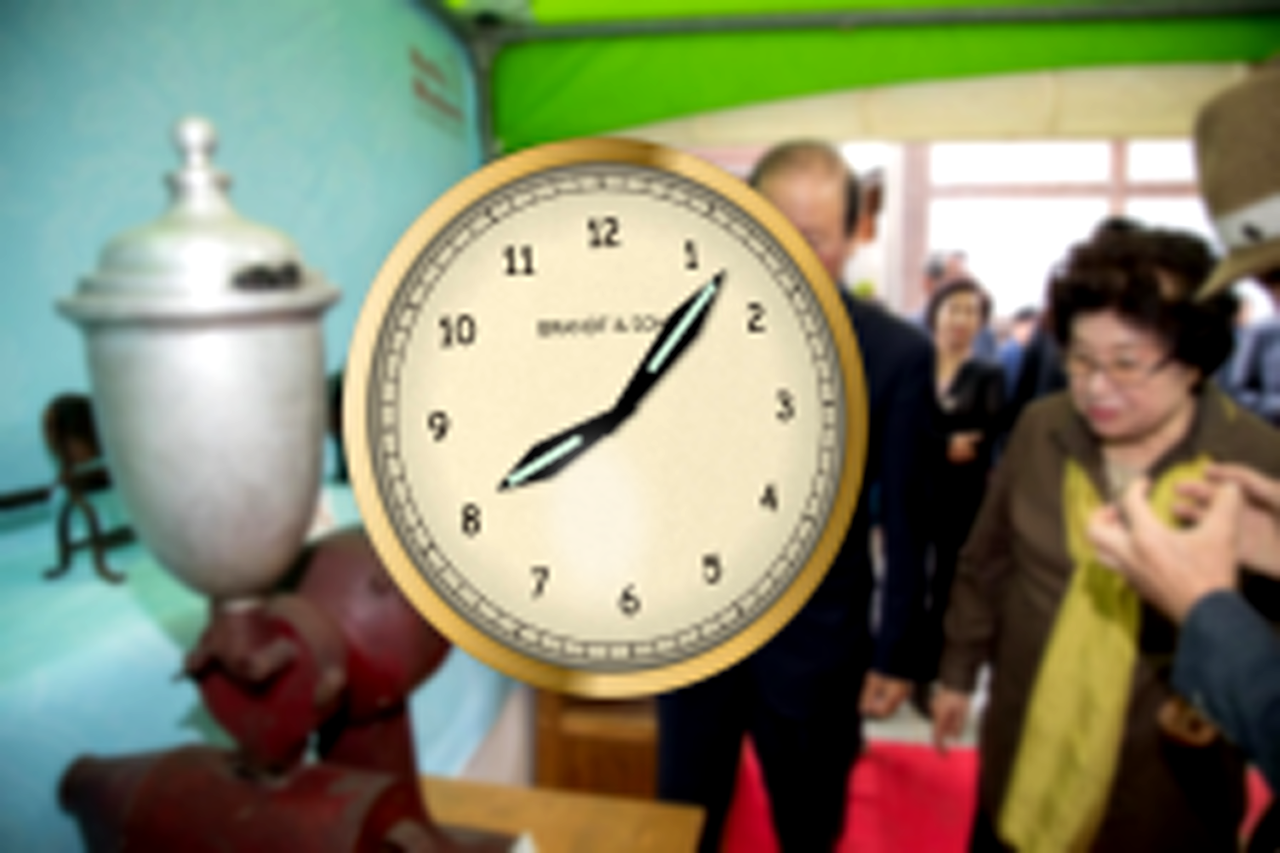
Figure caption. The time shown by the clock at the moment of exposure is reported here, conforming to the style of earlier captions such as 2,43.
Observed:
8,07
